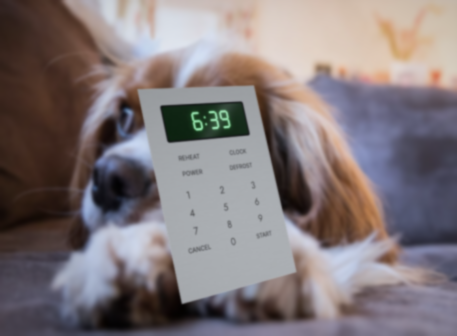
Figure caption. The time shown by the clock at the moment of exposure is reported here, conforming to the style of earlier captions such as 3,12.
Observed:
6,39
